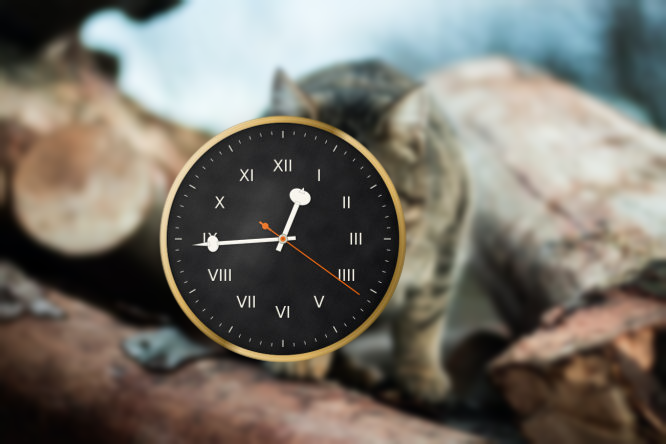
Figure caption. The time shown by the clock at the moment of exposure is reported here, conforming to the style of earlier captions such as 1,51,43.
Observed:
12,44,21
